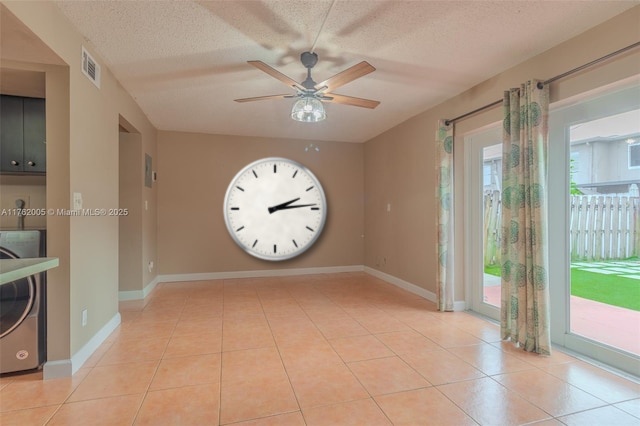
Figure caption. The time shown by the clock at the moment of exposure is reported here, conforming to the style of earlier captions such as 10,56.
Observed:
2,14
